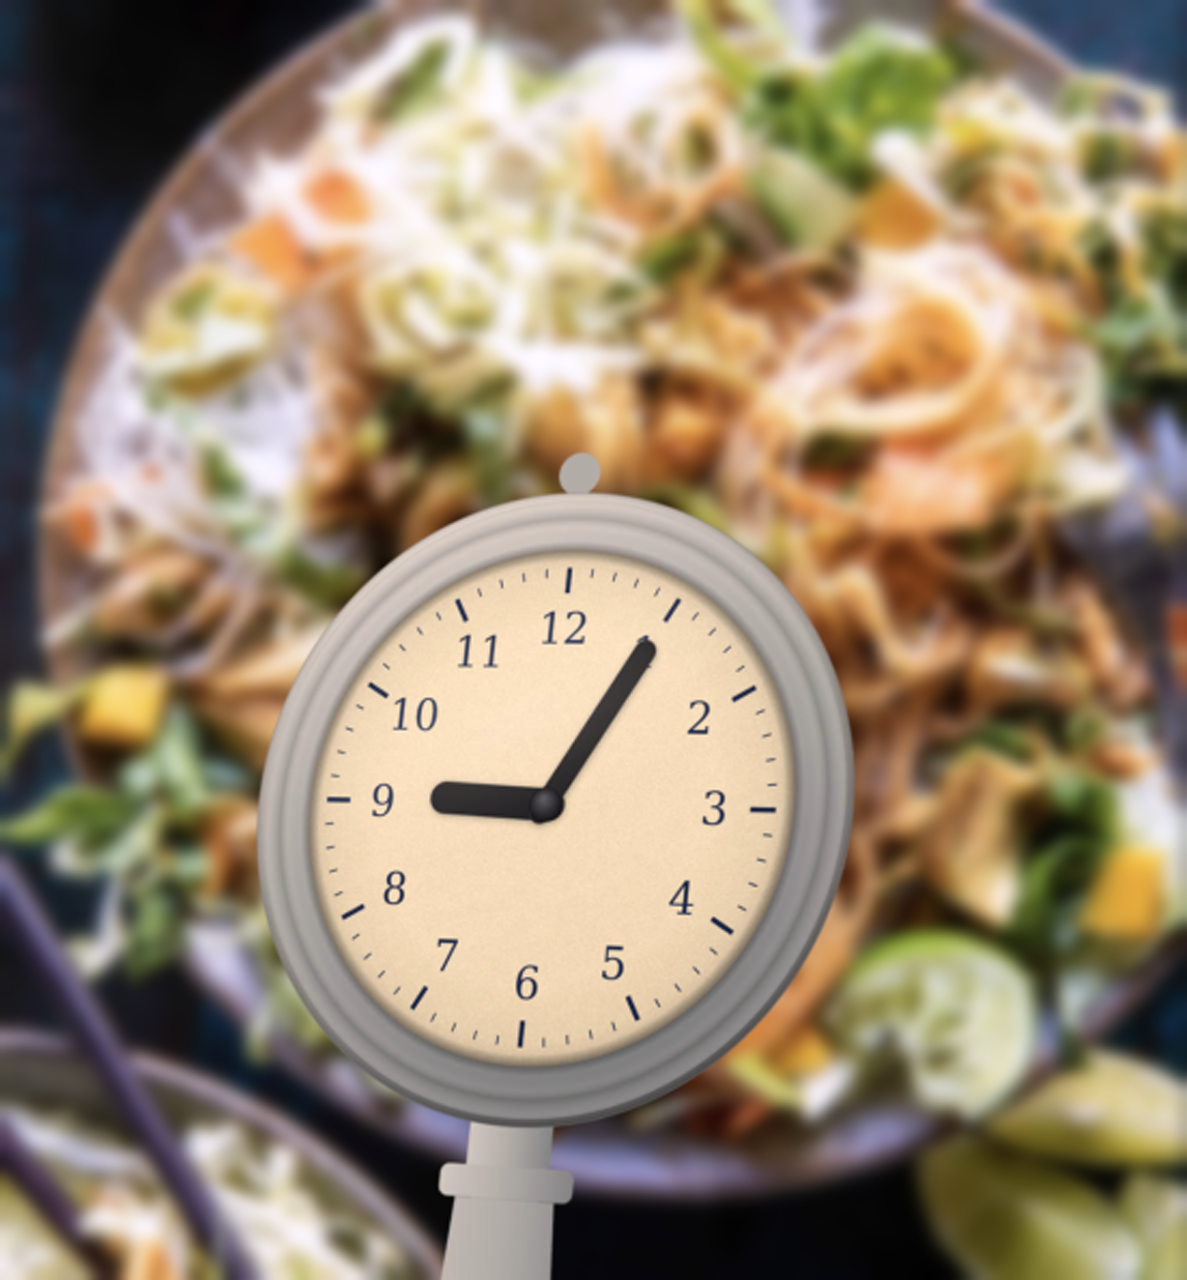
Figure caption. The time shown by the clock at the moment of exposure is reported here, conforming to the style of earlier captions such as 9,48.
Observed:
9,05
